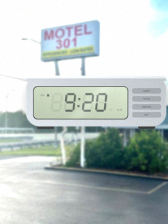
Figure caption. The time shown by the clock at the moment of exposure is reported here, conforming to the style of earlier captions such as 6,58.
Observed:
9,20
